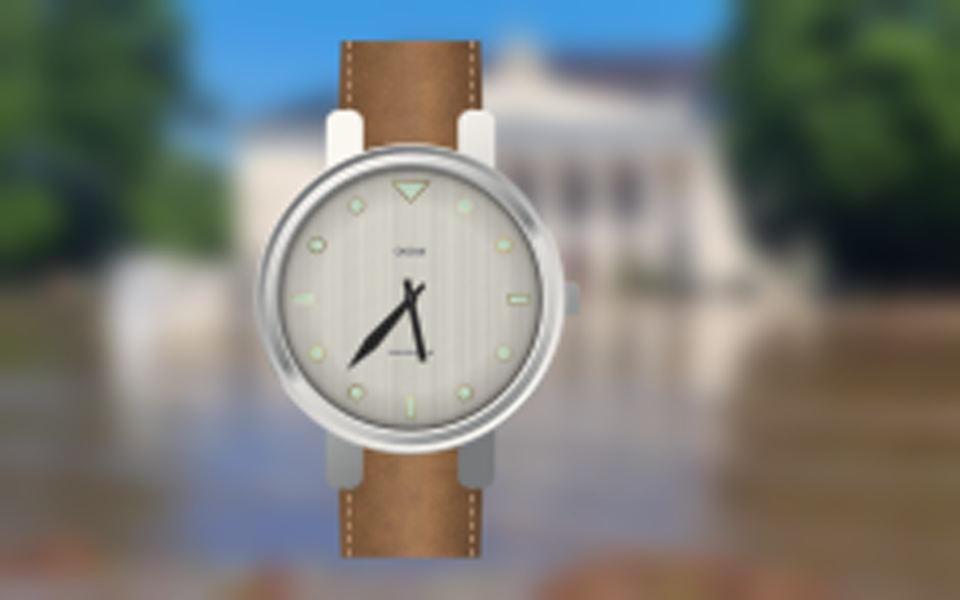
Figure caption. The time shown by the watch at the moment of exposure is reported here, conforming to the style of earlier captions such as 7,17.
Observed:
5,37
